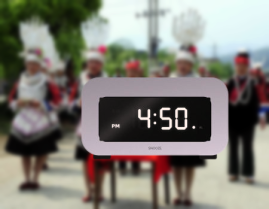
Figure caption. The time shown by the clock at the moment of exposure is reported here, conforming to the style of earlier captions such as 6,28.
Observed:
4,50
